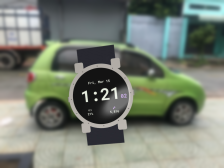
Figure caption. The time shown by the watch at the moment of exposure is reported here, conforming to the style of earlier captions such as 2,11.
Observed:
1,21
